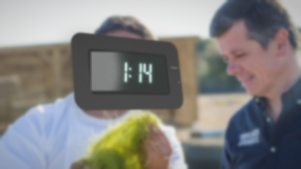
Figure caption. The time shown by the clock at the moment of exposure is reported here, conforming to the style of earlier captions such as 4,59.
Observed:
1,14
